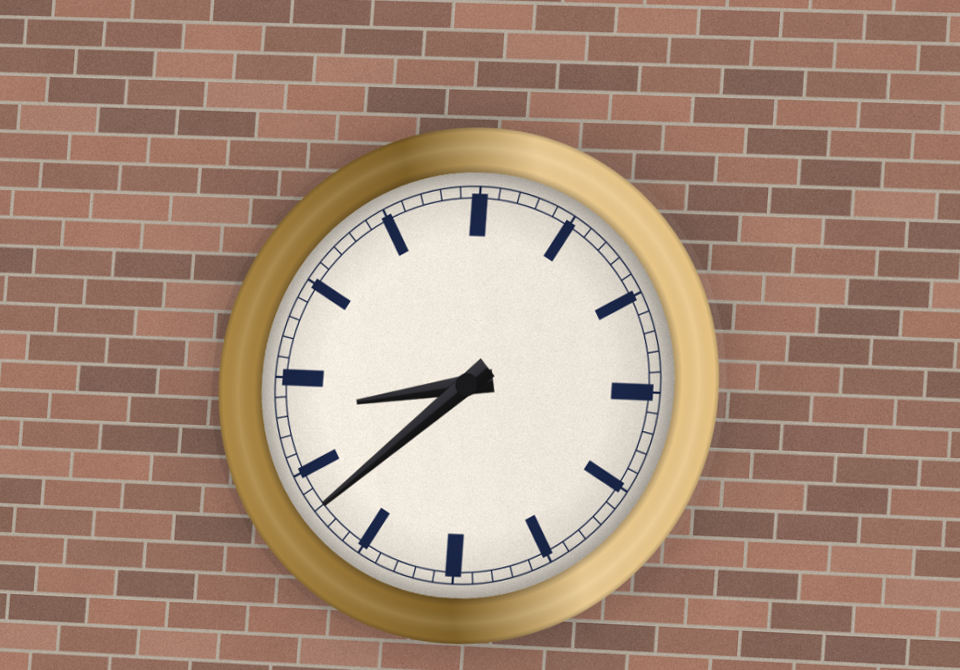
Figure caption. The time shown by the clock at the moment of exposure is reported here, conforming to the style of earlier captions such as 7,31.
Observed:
8,38
